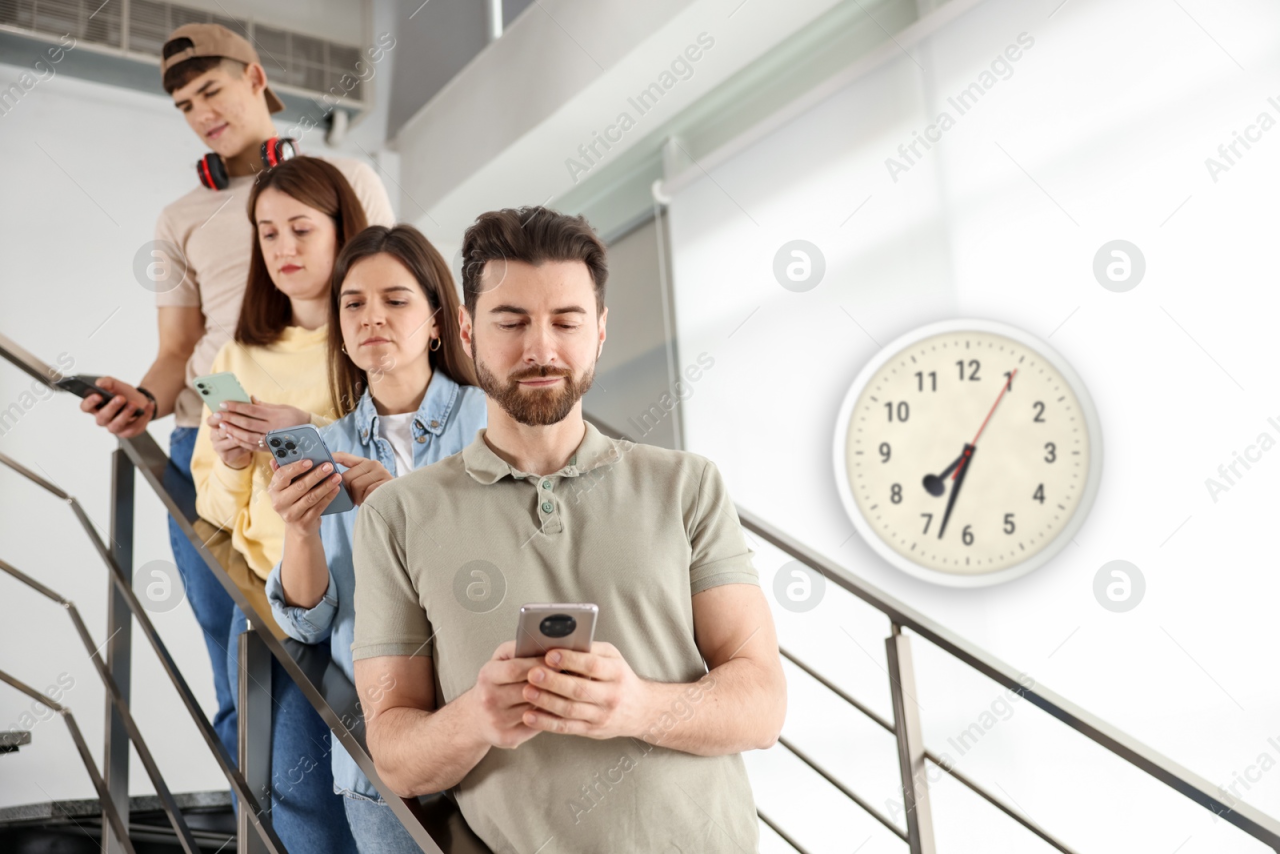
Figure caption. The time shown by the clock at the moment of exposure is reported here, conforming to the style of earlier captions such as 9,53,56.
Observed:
7,33,05
